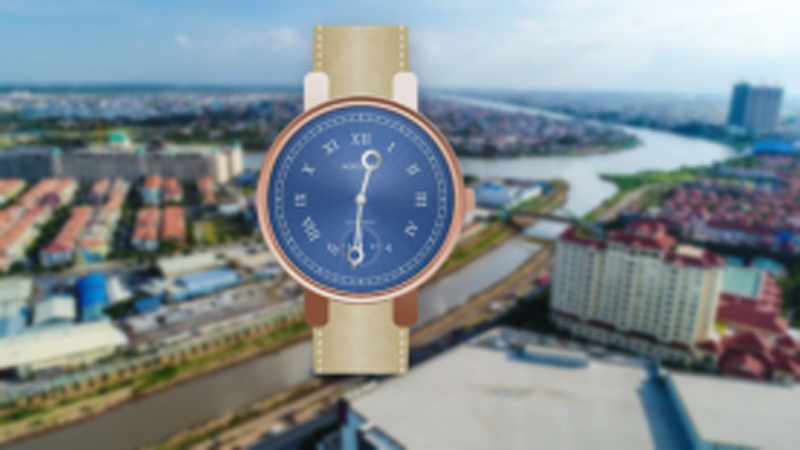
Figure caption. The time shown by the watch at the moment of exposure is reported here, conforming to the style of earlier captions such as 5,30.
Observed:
12,31
